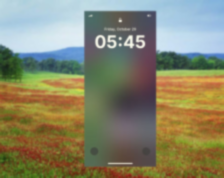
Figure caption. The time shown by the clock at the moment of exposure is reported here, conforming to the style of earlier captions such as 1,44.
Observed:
5,45
